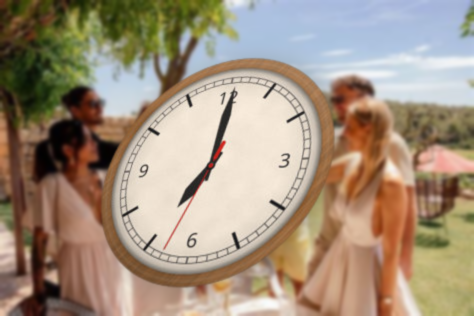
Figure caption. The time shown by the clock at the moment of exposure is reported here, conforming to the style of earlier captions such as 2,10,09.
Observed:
7,00,33
